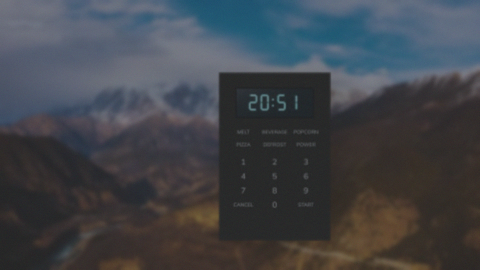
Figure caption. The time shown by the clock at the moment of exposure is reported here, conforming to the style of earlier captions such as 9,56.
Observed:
20,51
